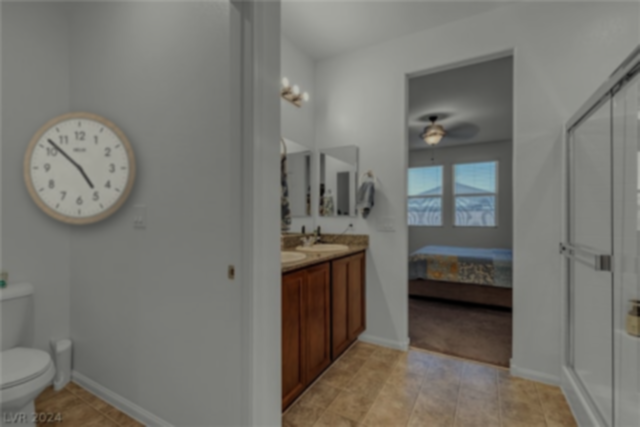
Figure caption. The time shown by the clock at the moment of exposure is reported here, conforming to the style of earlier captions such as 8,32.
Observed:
4,52
